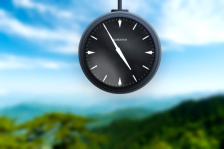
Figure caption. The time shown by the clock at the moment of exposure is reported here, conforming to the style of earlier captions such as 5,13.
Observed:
4,55
